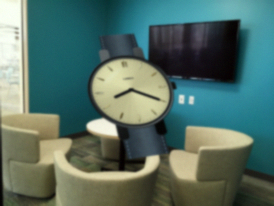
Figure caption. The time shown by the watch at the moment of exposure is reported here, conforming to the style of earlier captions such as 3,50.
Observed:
8,20
